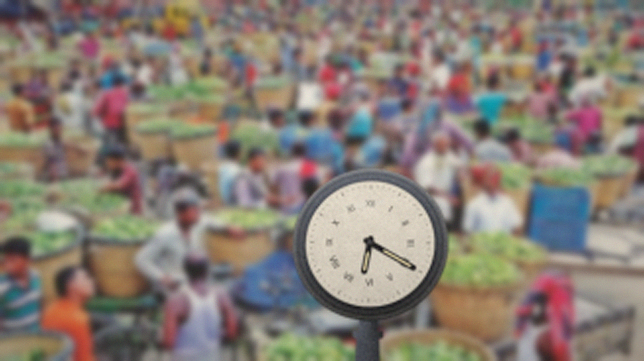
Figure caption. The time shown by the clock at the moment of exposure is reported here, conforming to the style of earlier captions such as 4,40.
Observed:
6,20
